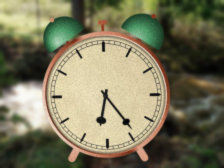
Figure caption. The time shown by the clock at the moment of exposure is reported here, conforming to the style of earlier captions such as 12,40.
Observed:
6,24
